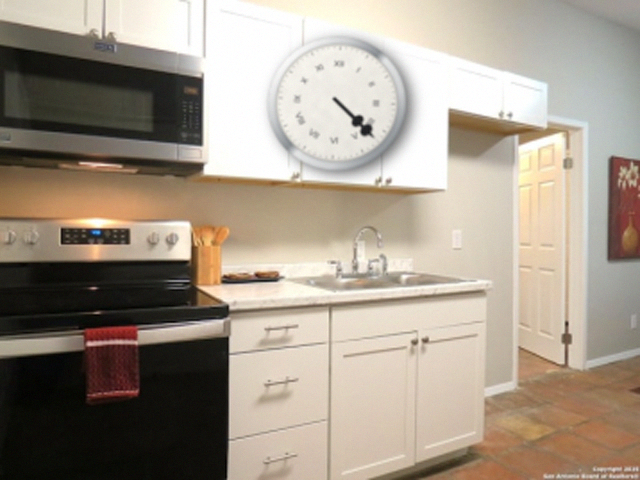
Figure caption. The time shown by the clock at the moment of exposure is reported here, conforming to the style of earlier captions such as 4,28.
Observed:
4,22
